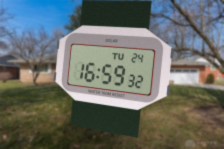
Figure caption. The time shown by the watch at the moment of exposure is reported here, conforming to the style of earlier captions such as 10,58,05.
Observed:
16,59,32
